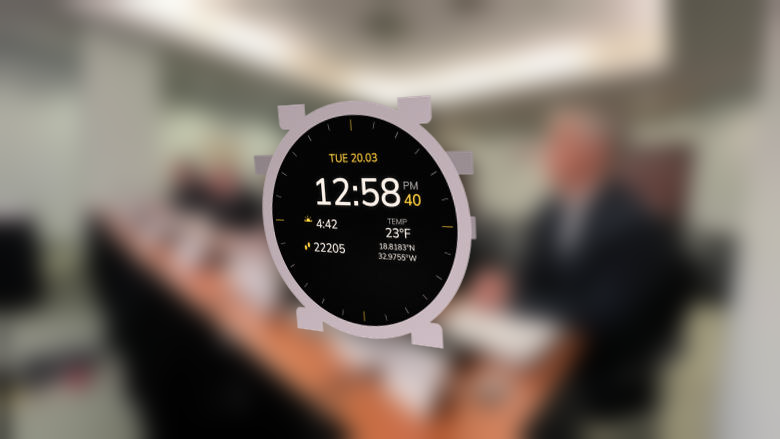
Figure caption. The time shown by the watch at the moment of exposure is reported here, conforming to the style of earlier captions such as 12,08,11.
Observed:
12,58,40
